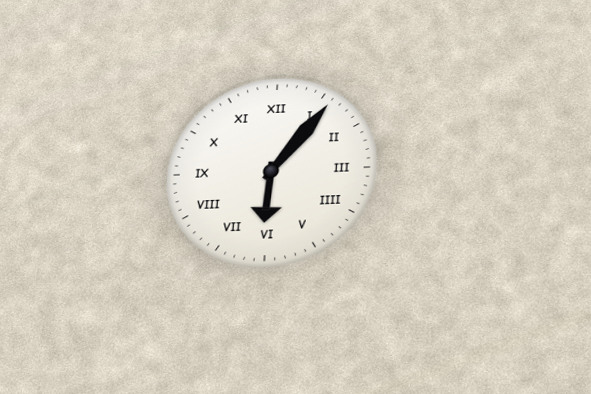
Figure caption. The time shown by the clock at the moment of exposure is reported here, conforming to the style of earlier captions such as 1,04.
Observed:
6,06
